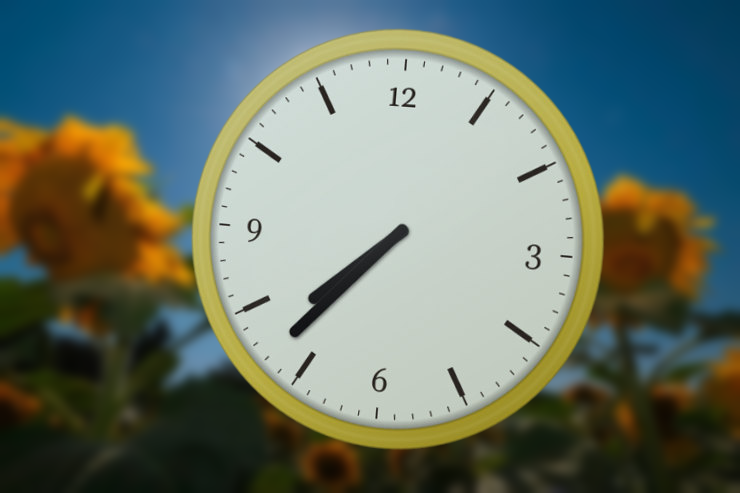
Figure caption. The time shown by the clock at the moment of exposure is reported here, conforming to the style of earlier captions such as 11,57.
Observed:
7,37
